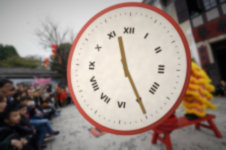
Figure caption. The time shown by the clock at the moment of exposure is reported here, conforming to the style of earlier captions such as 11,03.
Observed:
11,25
